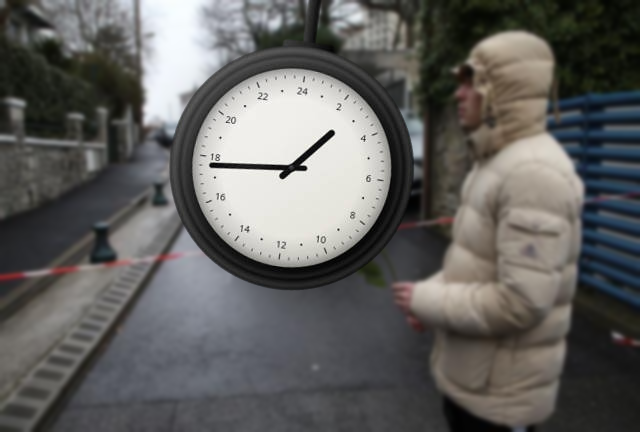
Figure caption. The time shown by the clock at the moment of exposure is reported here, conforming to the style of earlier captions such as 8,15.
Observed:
2,44
